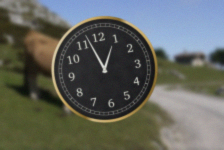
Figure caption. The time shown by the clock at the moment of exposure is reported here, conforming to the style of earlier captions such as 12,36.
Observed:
12,57
